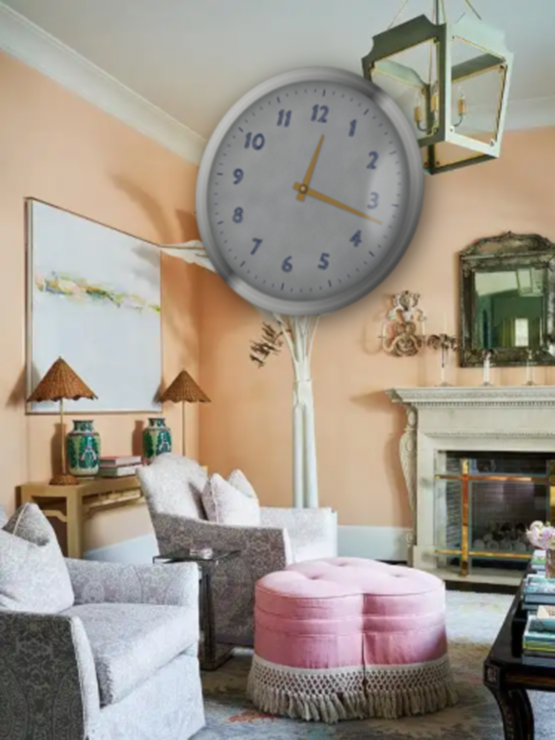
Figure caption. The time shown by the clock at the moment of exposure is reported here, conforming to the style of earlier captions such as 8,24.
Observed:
12,17
